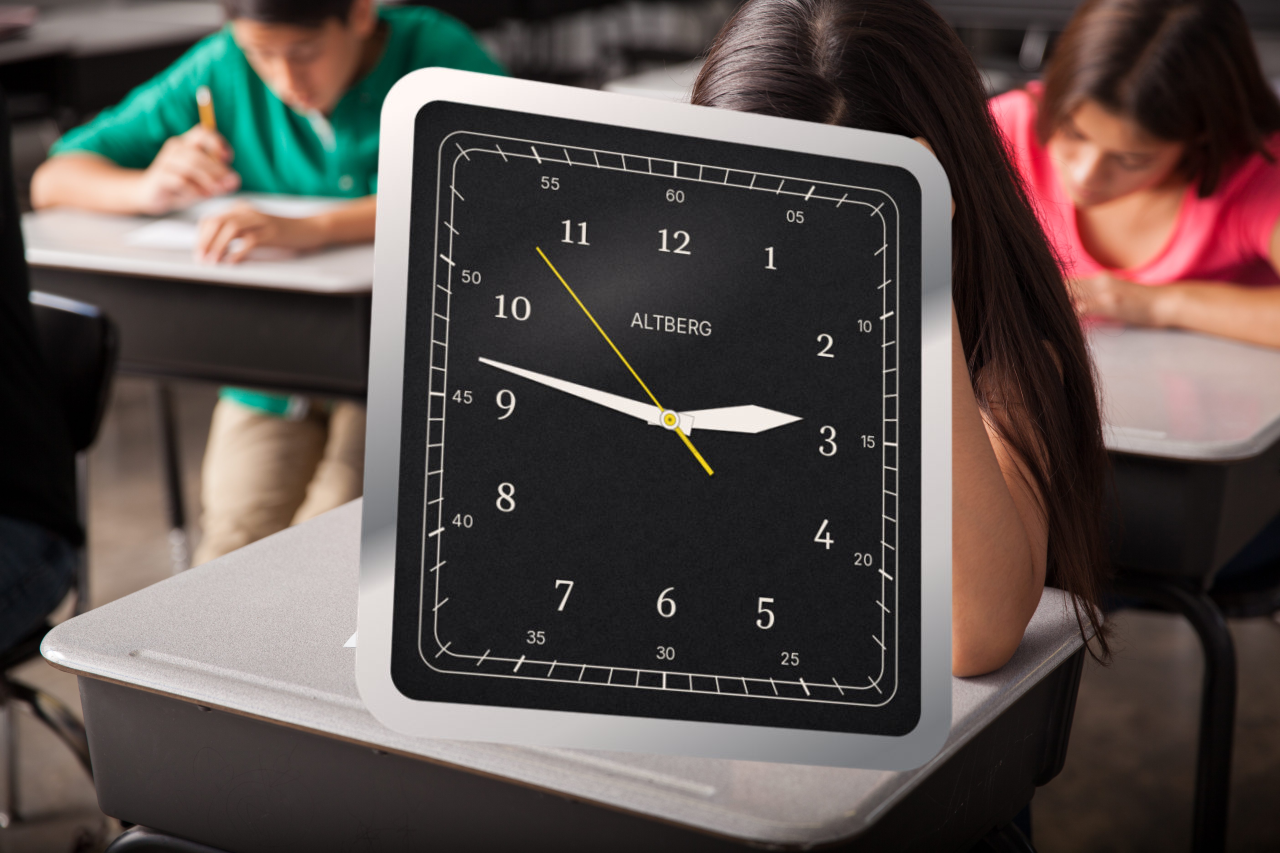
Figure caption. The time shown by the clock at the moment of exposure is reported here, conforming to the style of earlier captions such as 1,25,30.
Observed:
2,46,53
